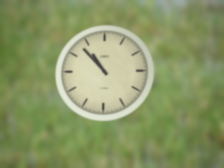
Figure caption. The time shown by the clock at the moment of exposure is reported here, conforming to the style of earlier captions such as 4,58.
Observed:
10,53
